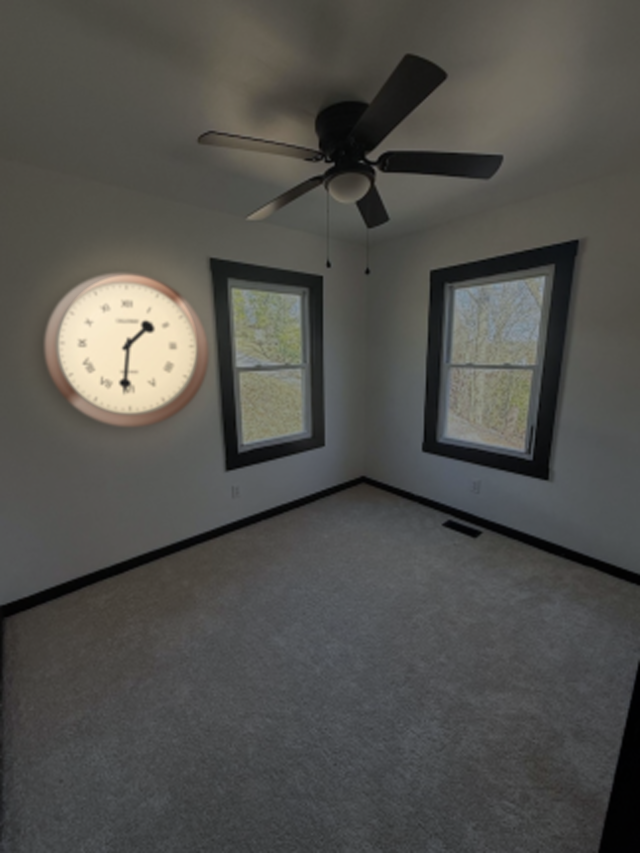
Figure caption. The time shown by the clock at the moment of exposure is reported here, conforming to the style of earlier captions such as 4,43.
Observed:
1,31
